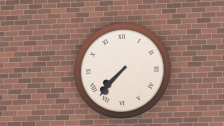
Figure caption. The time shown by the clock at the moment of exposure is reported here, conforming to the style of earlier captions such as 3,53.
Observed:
7,37
